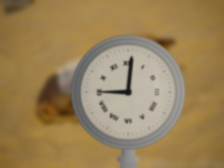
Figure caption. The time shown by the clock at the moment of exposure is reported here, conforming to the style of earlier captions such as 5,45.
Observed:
9,01
